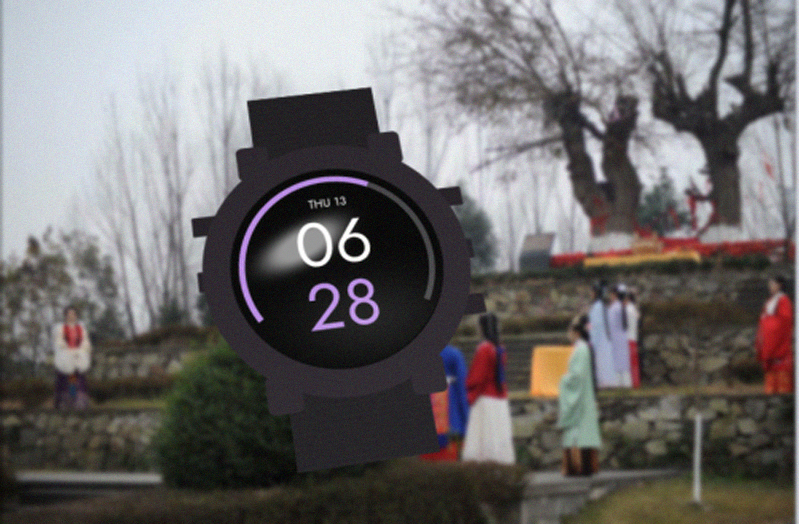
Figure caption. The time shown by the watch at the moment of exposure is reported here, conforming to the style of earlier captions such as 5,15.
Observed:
6,28
